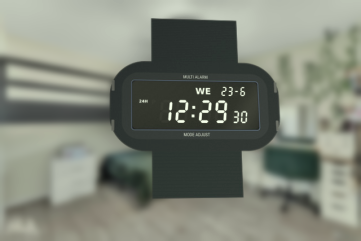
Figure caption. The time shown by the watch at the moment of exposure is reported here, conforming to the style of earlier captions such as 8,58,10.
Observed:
12,29,30
